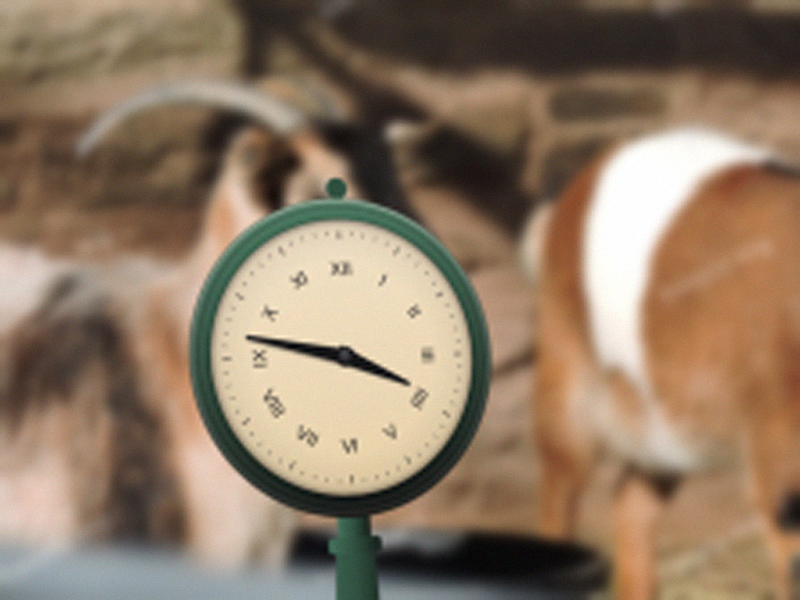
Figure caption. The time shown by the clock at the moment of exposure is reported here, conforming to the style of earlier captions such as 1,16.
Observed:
3,47
